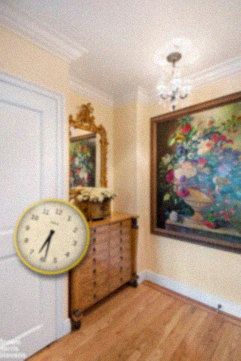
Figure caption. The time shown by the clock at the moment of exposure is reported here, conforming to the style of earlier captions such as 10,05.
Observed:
6,29
